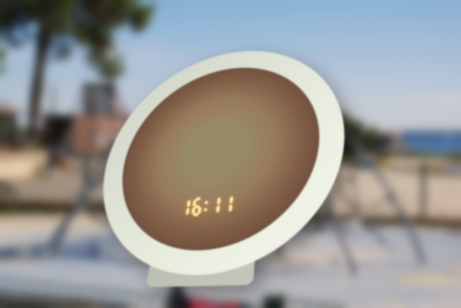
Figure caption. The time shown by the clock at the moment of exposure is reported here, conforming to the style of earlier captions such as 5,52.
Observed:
16,11
